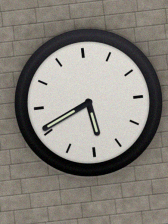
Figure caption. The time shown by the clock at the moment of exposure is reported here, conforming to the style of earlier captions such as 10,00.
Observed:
5,41
